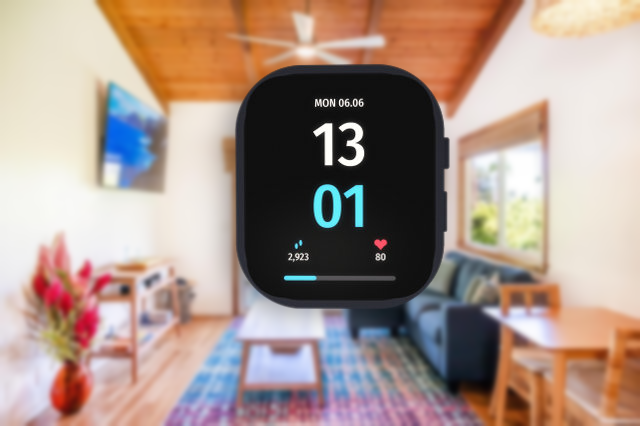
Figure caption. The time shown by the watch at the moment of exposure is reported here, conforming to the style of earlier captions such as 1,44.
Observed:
13,01
